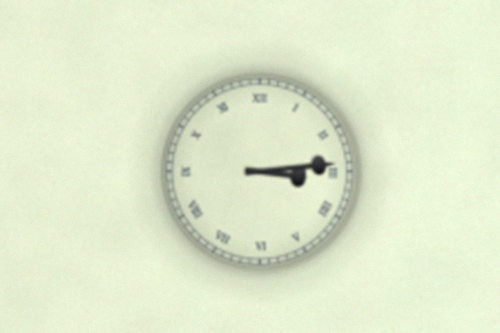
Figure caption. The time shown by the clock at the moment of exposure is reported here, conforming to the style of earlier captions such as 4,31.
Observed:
3,14
